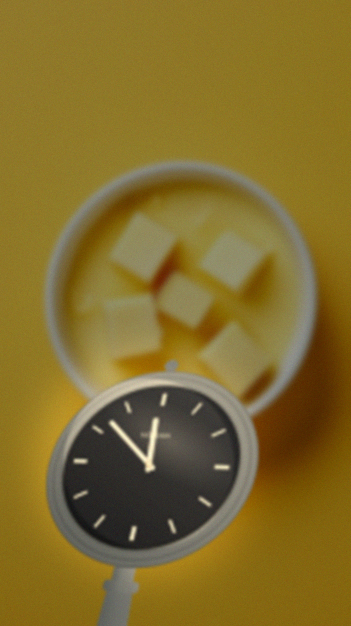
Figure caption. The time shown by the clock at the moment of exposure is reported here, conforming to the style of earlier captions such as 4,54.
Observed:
11,52
